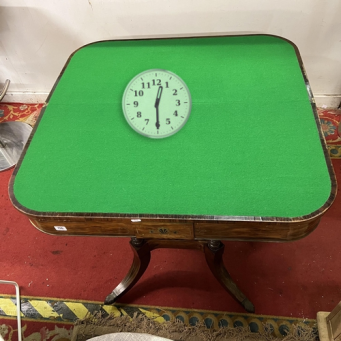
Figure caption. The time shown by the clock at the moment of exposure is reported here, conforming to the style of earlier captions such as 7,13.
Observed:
12,30
